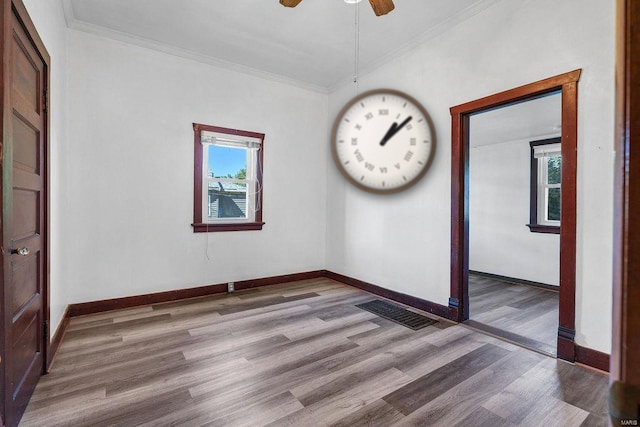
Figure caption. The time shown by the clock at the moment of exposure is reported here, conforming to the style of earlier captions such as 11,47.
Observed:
1,08
